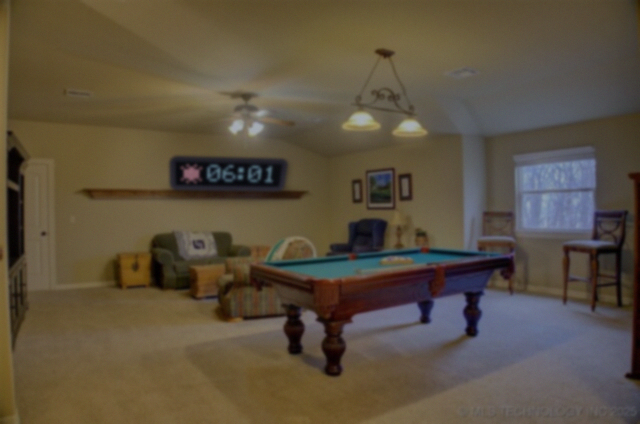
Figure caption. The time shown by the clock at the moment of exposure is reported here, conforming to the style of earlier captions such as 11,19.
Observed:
6,01
